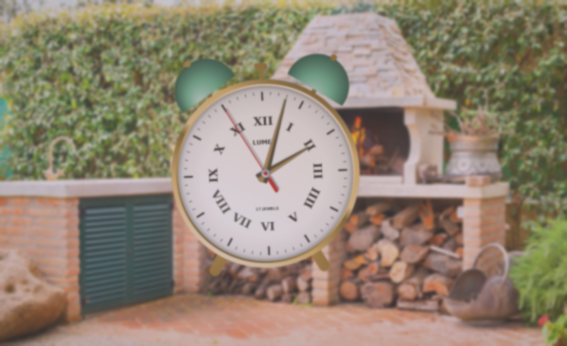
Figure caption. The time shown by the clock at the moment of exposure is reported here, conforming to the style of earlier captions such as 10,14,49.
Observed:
2,02,55
